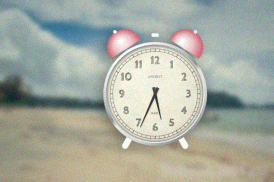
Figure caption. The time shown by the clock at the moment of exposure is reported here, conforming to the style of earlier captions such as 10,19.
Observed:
5,34
